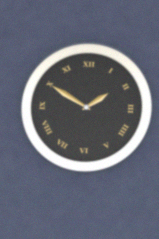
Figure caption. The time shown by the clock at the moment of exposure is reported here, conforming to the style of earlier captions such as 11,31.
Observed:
1,50
